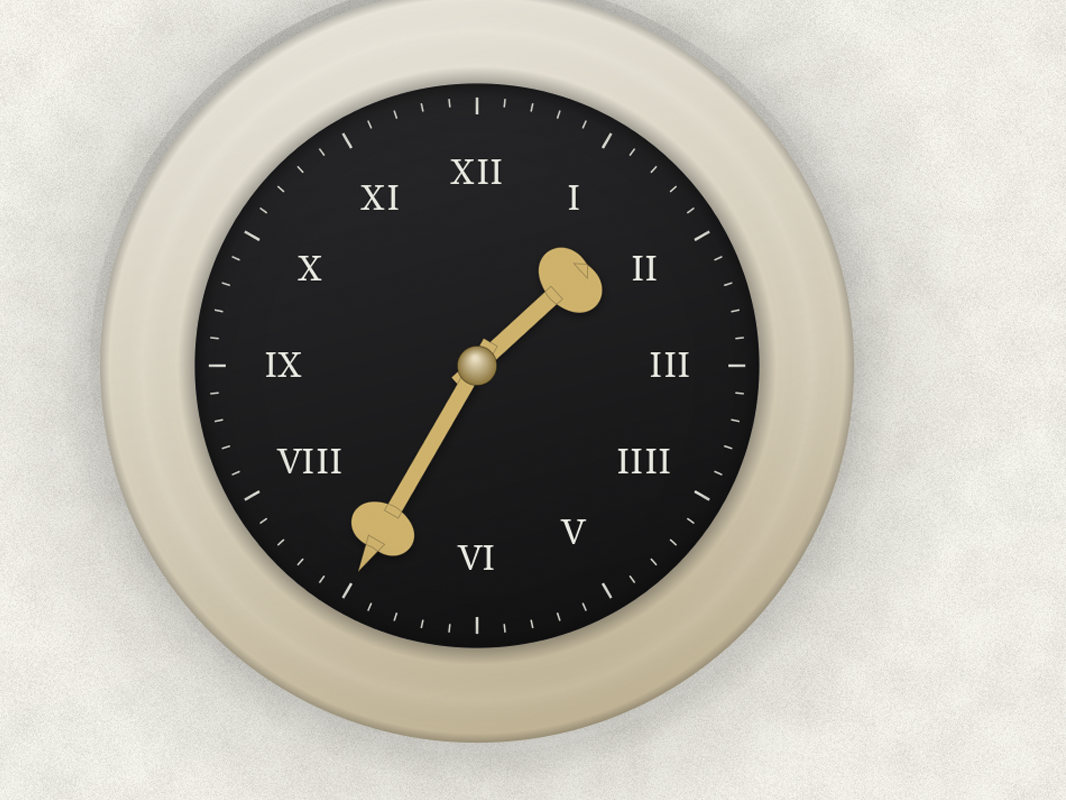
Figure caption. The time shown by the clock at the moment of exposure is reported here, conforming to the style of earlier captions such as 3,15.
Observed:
1,35
